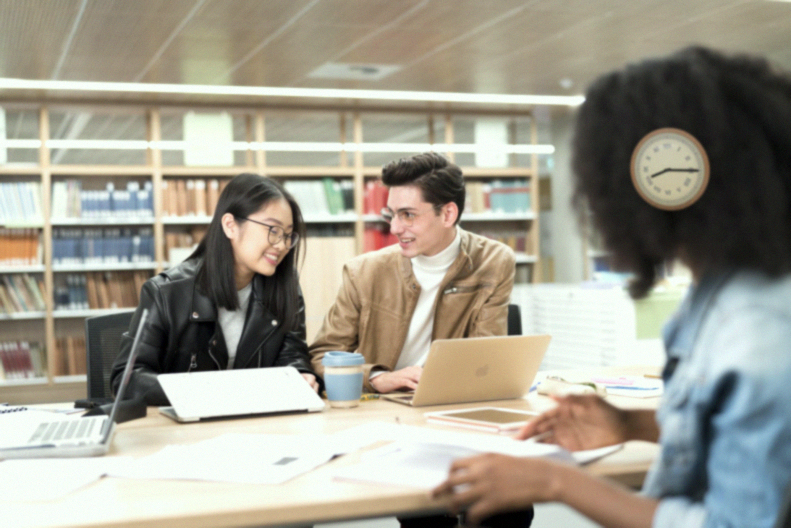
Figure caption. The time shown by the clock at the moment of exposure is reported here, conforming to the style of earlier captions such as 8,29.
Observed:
8,15
